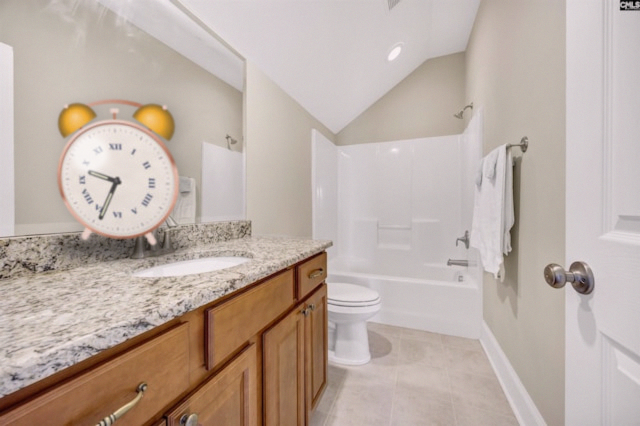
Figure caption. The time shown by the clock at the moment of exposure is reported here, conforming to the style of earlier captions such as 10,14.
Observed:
9,34
